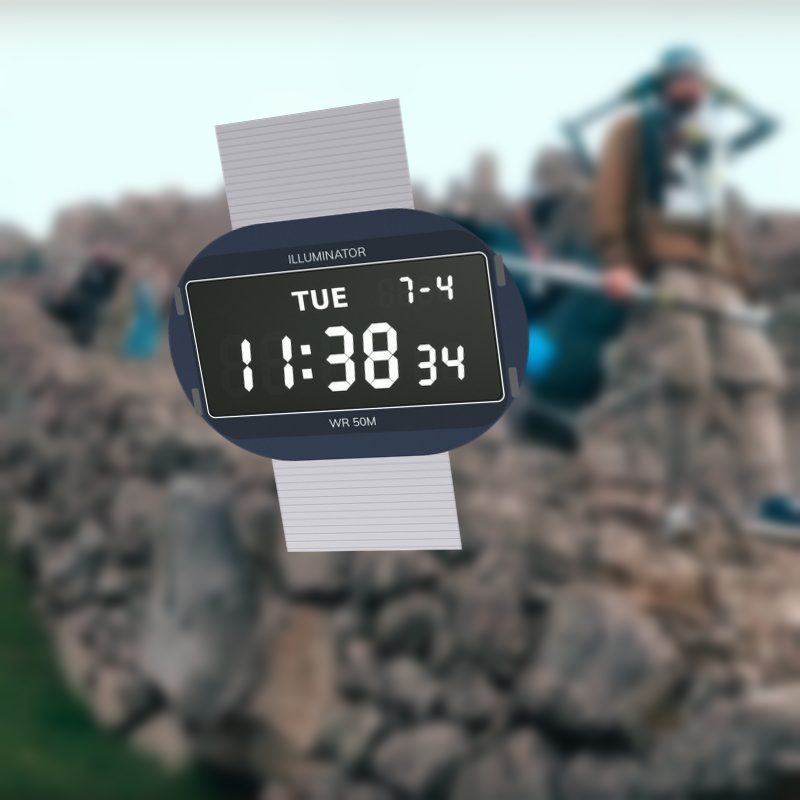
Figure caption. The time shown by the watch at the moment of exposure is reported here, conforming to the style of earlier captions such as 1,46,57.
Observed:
11,38,34
